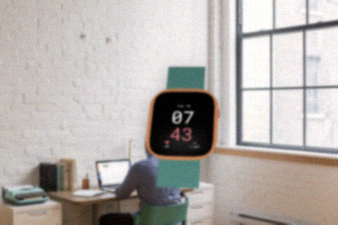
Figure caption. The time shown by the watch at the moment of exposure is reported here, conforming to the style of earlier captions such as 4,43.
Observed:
7,43
